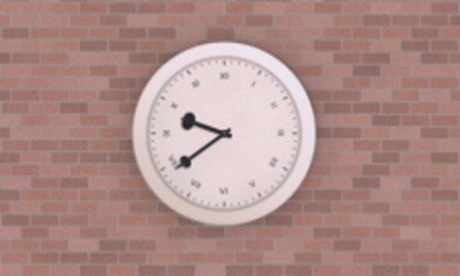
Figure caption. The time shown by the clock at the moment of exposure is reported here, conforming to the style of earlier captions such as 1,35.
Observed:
9,39
